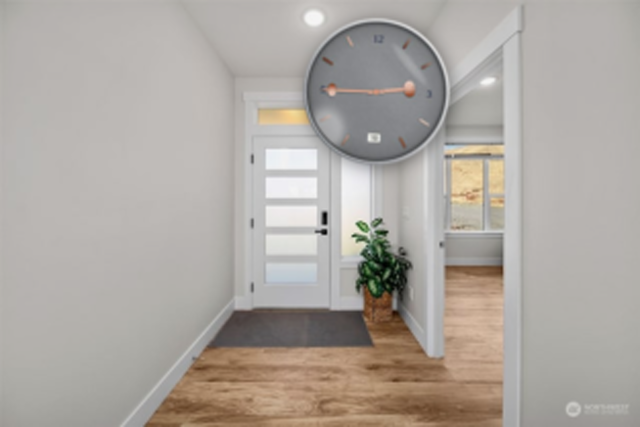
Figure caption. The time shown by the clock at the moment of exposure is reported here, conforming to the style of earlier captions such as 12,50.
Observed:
2,45
